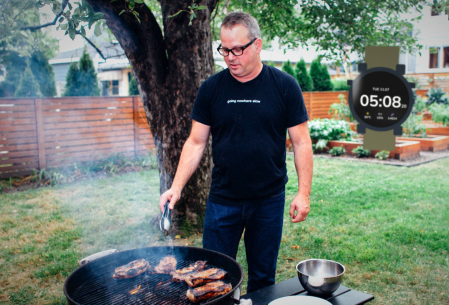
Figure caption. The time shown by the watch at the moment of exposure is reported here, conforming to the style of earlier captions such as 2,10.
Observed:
5,08
